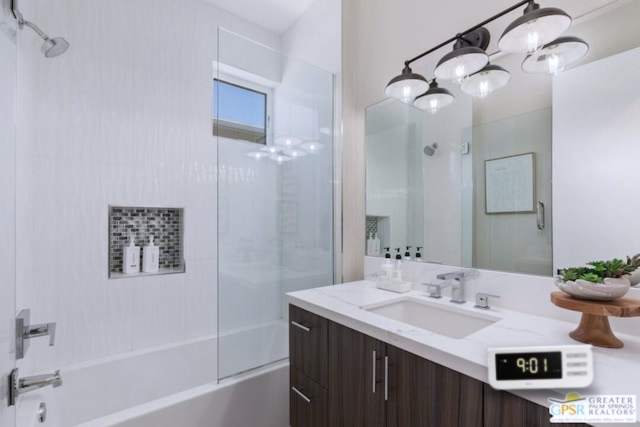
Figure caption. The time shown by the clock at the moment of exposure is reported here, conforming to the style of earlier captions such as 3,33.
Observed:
9,01
